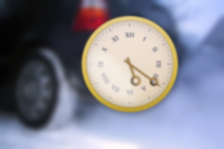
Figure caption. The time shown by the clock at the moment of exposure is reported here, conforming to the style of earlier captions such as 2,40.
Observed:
5,21
